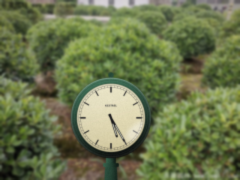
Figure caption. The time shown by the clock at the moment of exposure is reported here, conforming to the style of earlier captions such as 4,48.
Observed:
5,25
